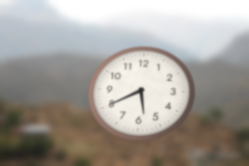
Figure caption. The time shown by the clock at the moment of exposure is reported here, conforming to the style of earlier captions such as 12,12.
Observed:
5,40
